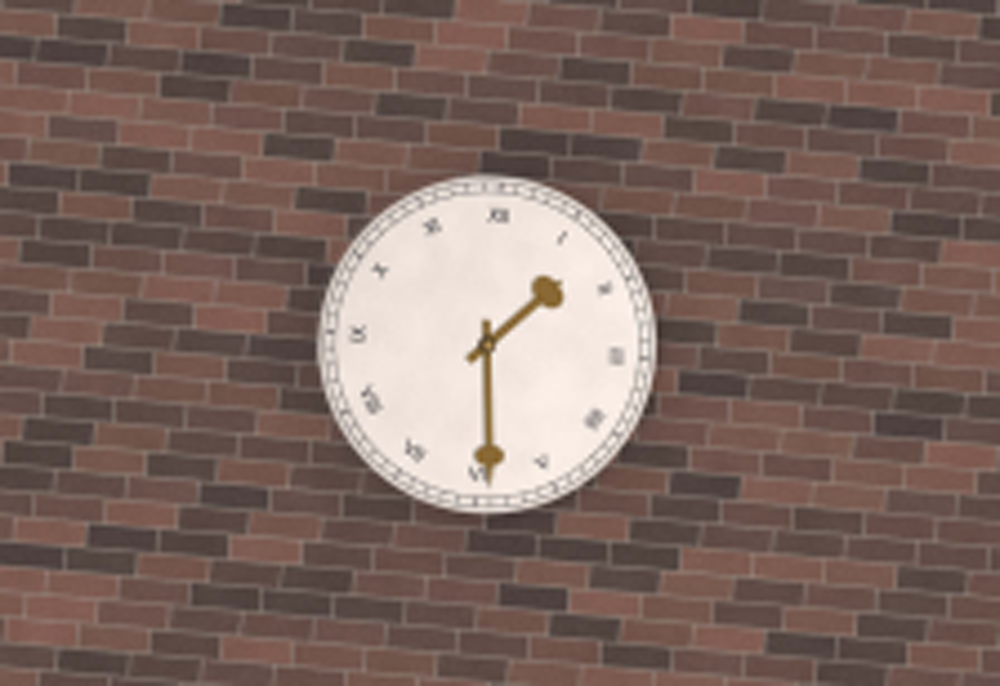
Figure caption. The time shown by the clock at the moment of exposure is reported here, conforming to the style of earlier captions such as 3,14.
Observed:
1,29
